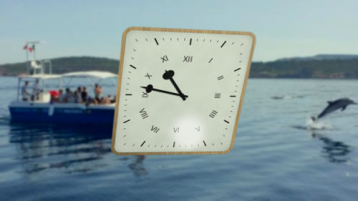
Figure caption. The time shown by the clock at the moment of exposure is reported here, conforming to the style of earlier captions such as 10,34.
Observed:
10,47
